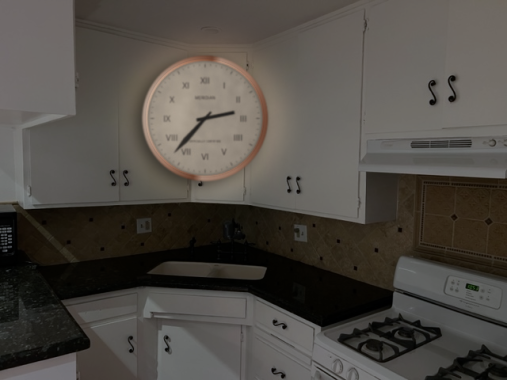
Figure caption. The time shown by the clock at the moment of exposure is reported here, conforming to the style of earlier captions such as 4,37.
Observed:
2,37
